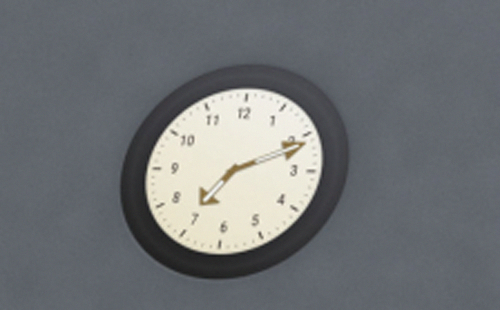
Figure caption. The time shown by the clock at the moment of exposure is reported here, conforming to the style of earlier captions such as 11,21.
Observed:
7,11
